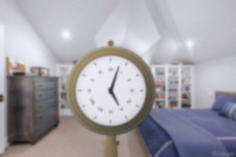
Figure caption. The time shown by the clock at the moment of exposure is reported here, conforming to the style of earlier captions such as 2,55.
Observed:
5,03
